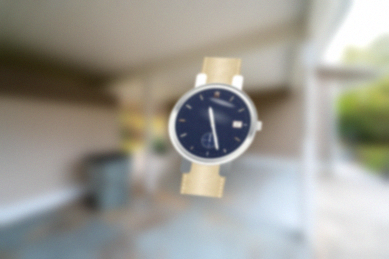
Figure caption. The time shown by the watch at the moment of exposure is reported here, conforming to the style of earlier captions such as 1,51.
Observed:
11,27
